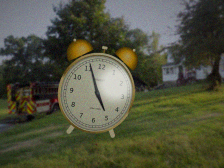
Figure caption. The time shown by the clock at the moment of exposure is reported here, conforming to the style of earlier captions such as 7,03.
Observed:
4,56
